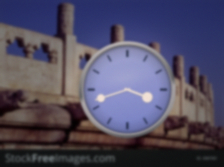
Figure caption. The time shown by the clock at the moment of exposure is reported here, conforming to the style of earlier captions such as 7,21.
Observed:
3,42
